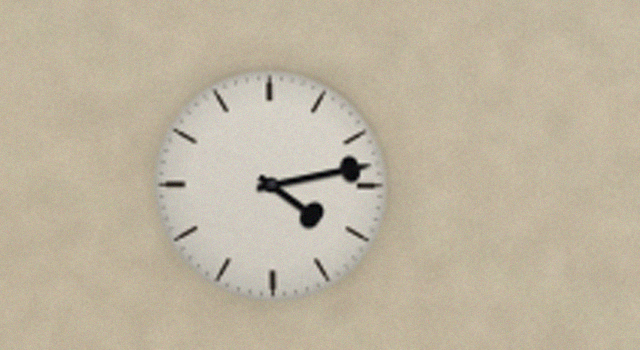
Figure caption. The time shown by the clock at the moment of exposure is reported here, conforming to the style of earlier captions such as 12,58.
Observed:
4,13
